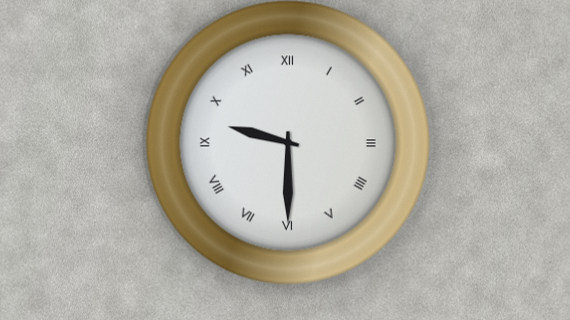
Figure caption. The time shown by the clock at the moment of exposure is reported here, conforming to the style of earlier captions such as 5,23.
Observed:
9,30
